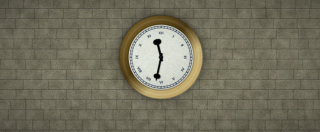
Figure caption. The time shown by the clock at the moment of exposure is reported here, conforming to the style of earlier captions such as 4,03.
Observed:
11,32
